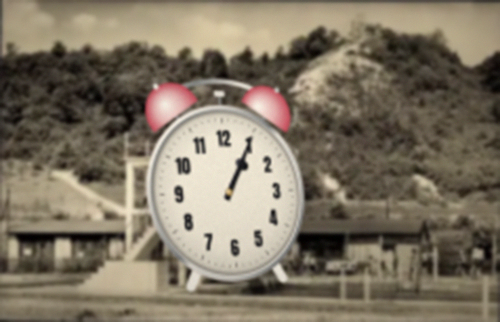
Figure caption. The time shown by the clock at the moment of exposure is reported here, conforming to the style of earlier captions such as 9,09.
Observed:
1,05
